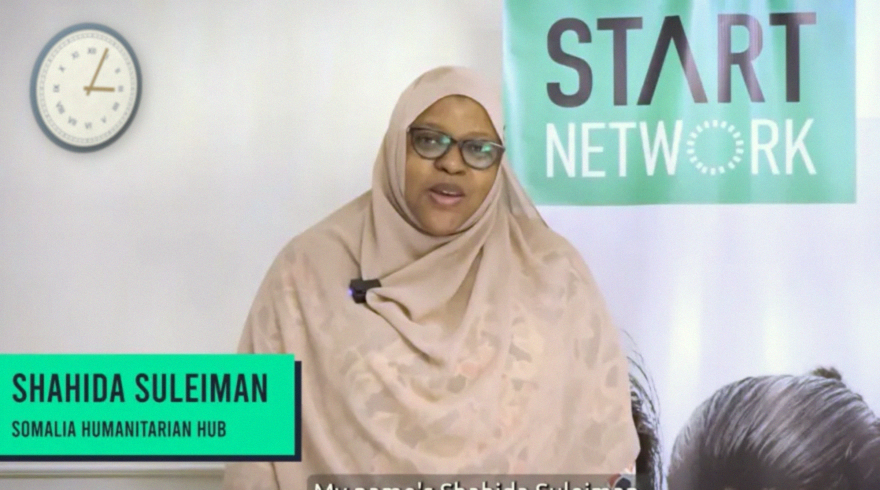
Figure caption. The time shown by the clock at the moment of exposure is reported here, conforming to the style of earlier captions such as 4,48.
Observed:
3,04
